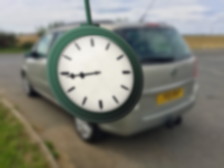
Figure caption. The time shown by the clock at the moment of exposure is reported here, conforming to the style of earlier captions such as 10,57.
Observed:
8,44
